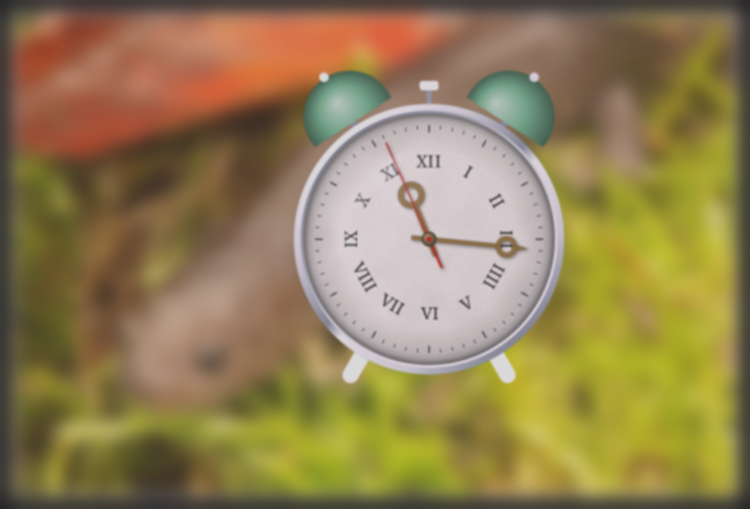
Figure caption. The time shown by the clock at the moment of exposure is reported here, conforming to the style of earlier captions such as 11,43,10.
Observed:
11,15,56
